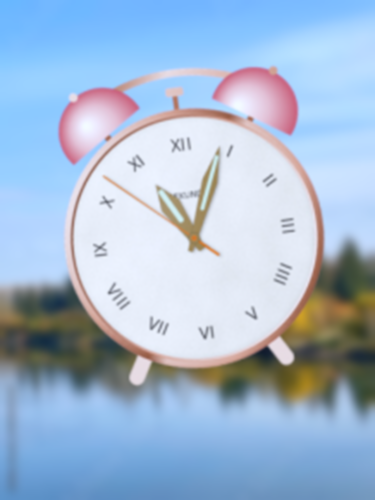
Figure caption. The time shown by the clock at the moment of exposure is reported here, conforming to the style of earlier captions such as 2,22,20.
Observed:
11,03,52
